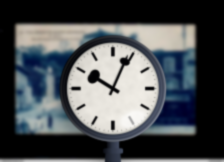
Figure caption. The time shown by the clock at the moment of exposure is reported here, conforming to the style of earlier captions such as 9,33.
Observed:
10,04
